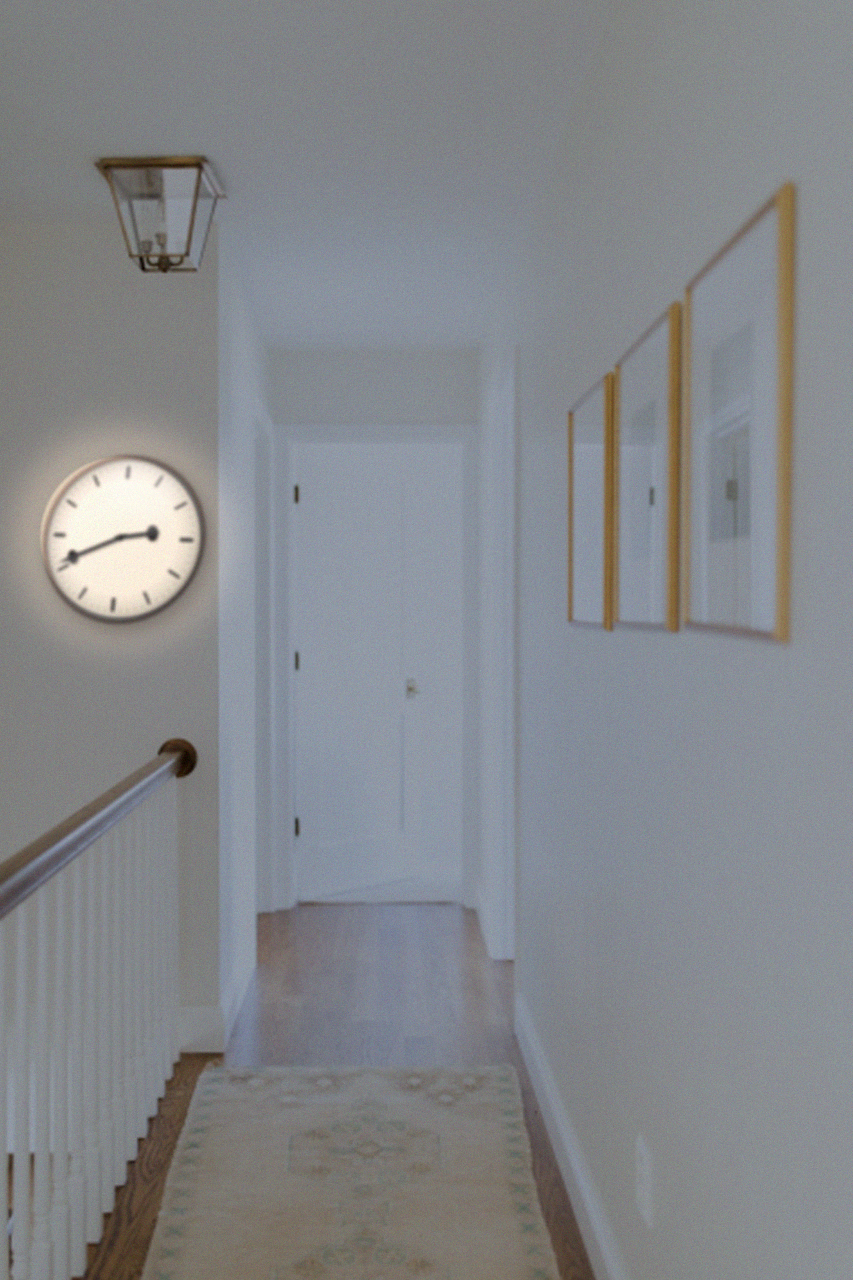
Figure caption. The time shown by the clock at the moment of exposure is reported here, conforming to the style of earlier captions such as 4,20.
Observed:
2,41
